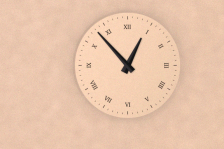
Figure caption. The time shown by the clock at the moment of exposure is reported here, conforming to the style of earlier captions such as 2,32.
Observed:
12,53
